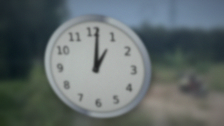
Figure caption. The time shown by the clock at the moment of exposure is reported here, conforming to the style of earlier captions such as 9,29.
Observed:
1,01
